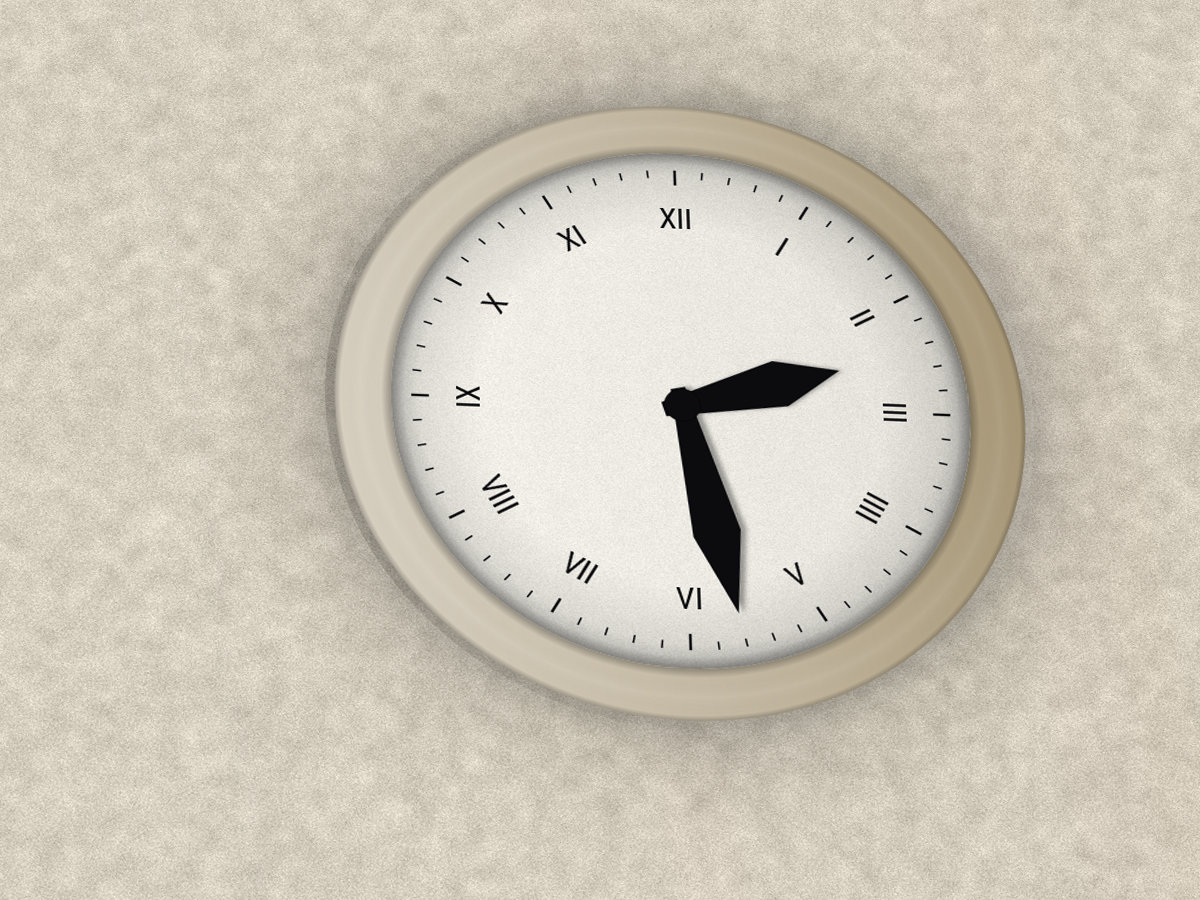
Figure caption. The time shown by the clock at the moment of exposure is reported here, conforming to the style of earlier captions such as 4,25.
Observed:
2,28
